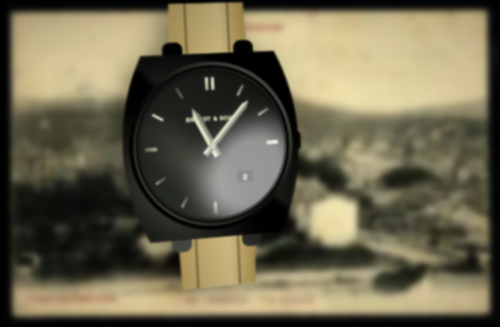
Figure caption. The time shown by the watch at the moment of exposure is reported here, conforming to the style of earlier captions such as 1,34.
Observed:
11,07
